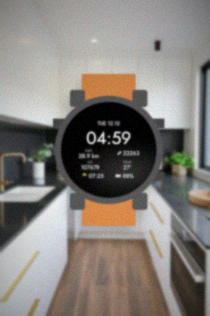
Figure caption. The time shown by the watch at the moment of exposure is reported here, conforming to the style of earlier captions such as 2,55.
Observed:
4,59
